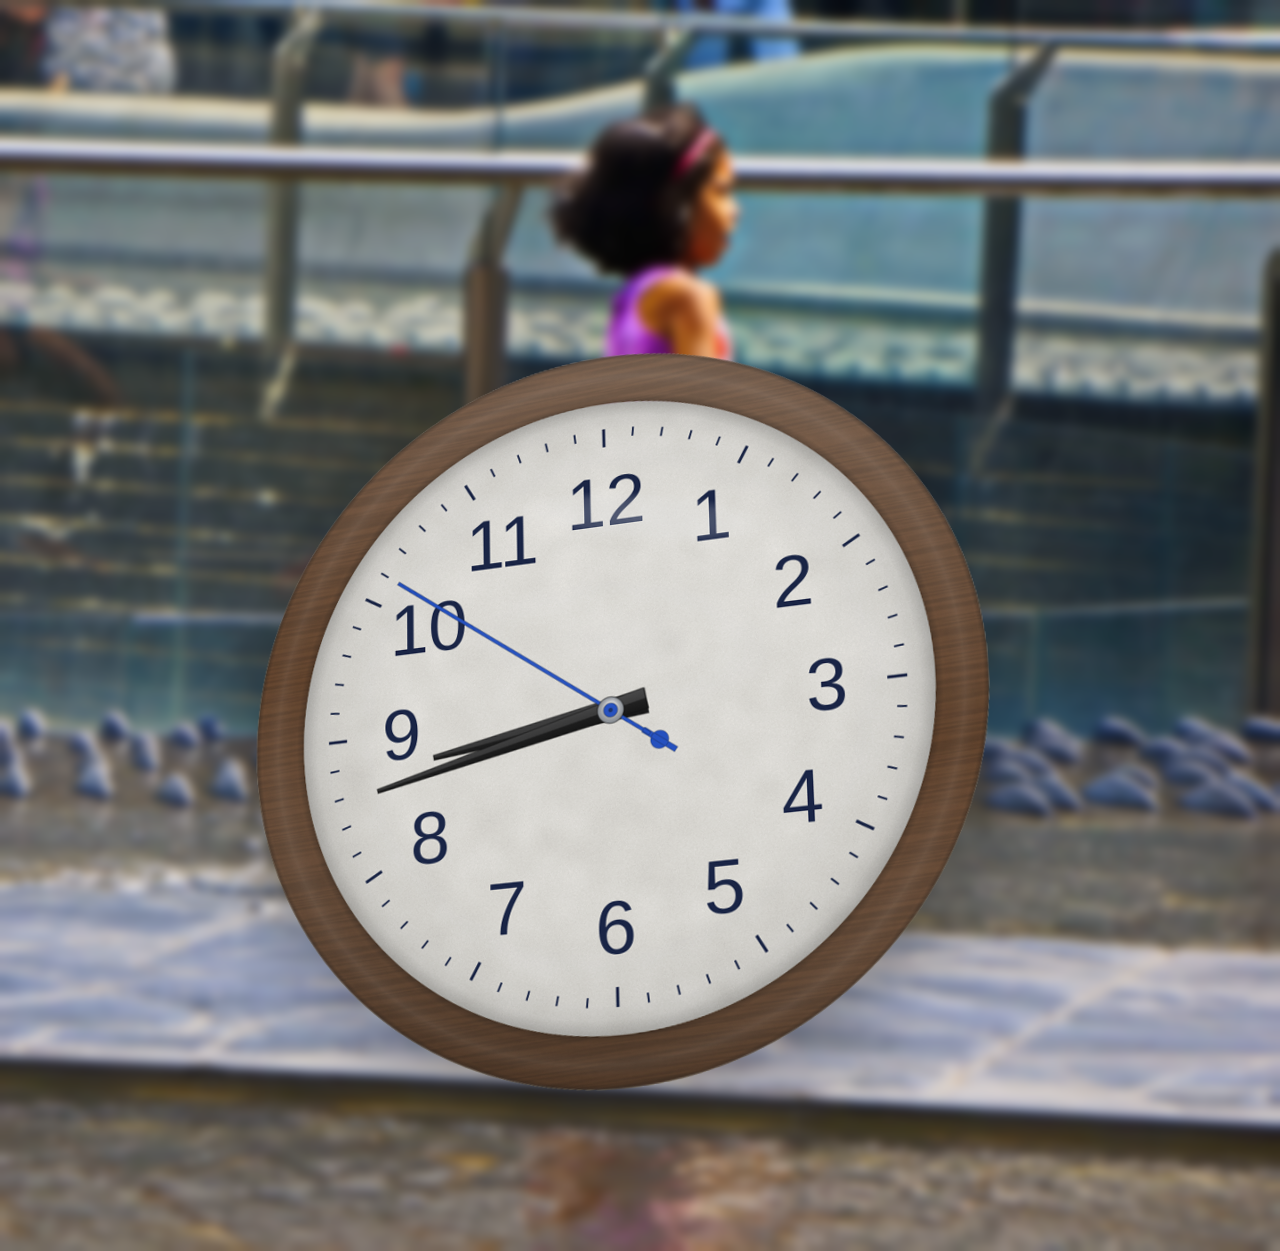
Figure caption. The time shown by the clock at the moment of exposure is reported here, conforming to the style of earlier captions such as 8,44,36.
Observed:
8,42,51
